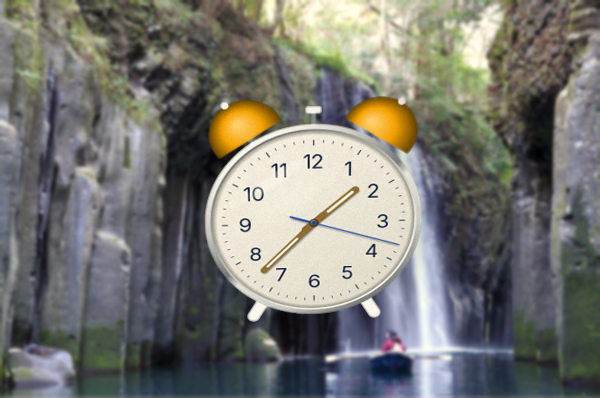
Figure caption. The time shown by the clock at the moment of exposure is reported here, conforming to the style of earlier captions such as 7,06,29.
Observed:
1,37,18
